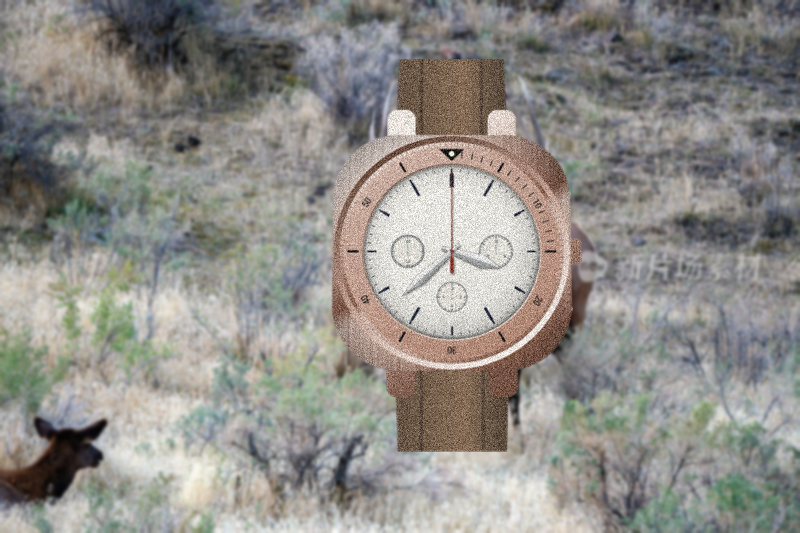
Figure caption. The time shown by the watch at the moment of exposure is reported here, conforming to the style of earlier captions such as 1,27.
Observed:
3,38
